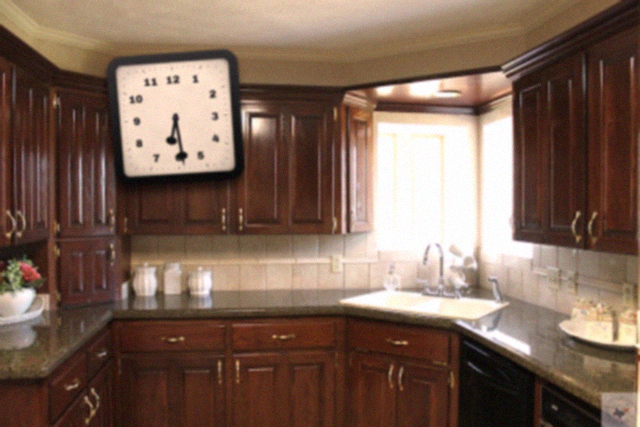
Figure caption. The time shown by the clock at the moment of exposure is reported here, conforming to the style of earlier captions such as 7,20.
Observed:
6,29
